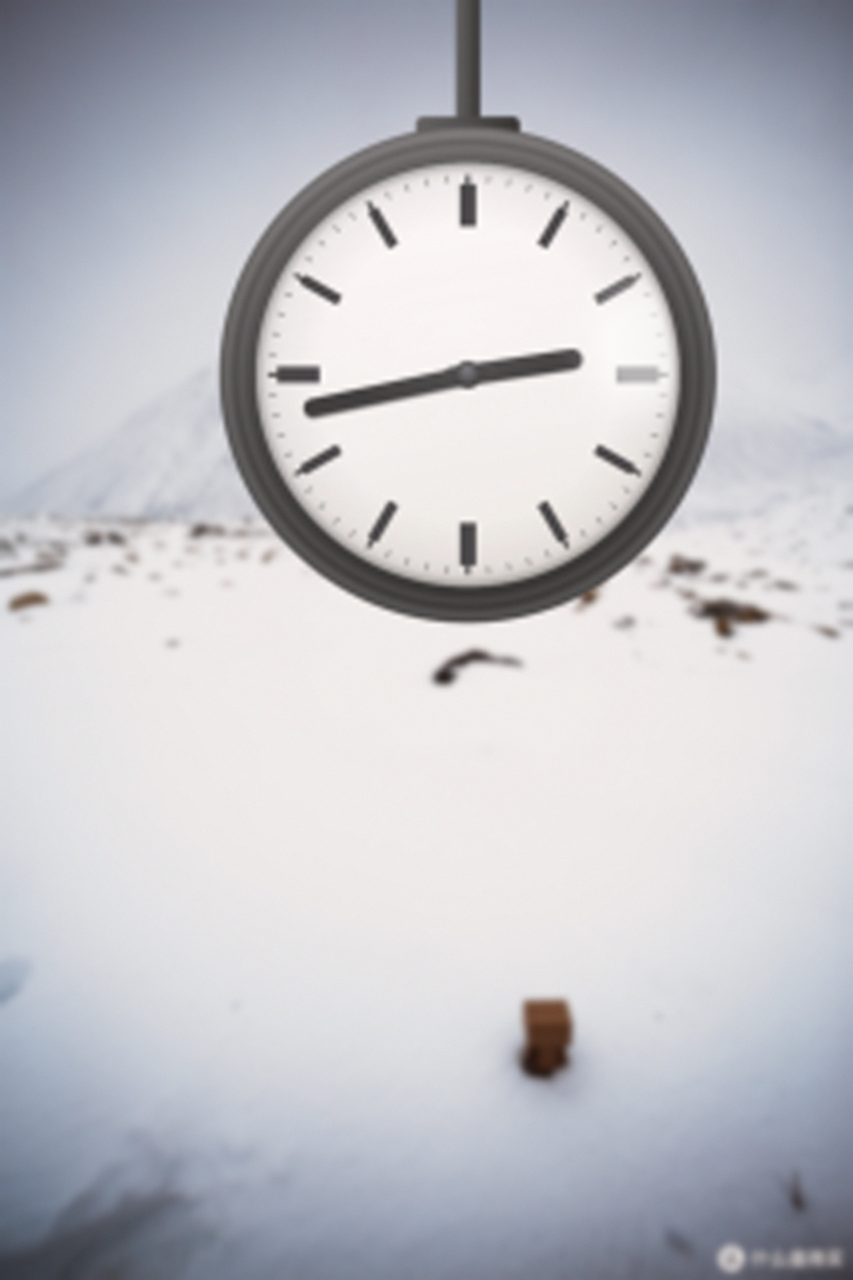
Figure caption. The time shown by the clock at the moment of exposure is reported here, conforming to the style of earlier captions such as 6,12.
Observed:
2,43
